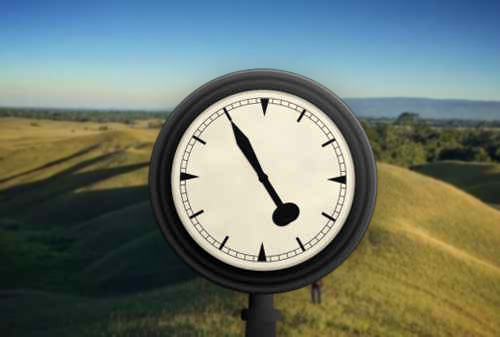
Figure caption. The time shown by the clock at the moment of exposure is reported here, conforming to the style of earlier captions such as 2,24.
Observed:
4,55
